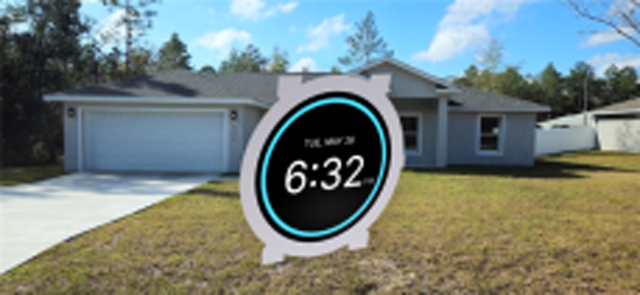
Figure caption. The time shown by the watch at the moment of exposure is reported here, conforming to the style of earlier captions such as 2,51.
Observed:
6,32
